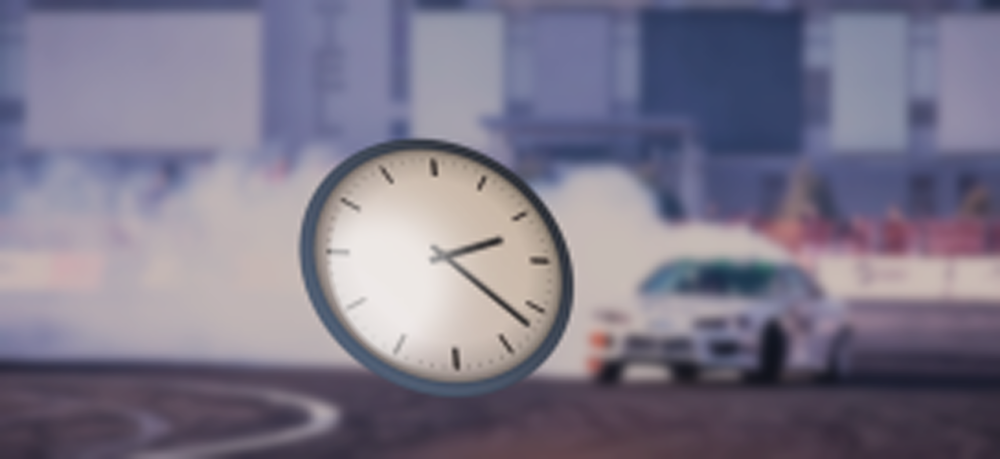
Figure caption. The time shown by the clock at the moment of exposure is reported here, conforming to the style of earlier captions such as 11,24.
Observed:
2,22
